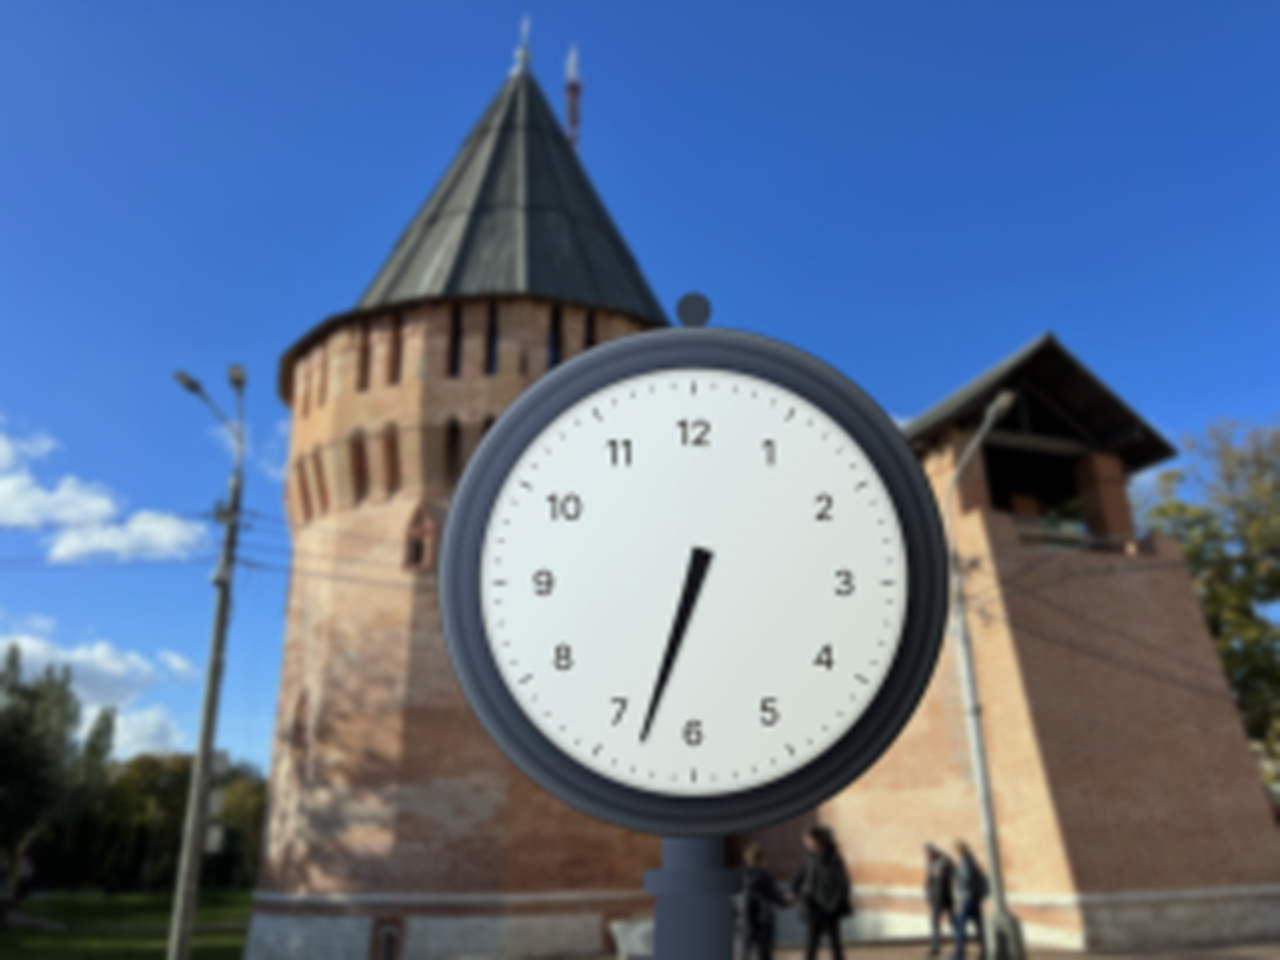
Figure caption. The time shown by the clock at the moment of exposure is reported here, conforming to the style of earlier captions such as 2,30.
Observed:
6,33
